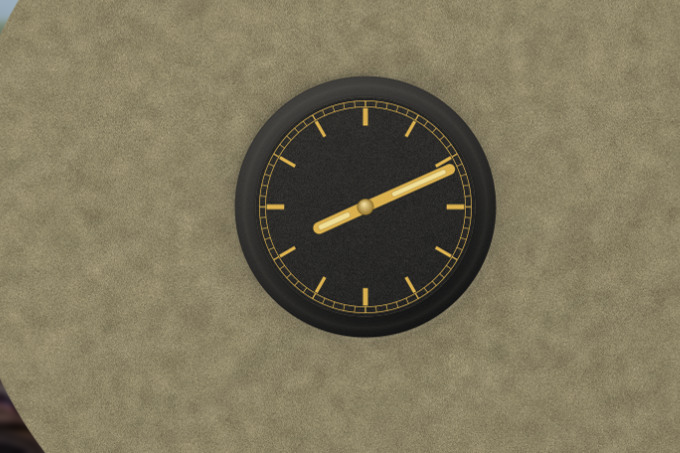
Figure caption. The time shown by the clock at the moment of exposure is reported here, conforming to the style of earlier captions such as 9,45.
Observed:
8,11
